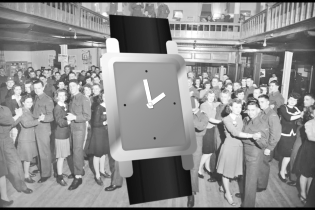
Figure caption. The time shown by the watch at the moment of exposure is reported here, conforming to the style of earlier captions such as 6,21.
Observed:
1,59
